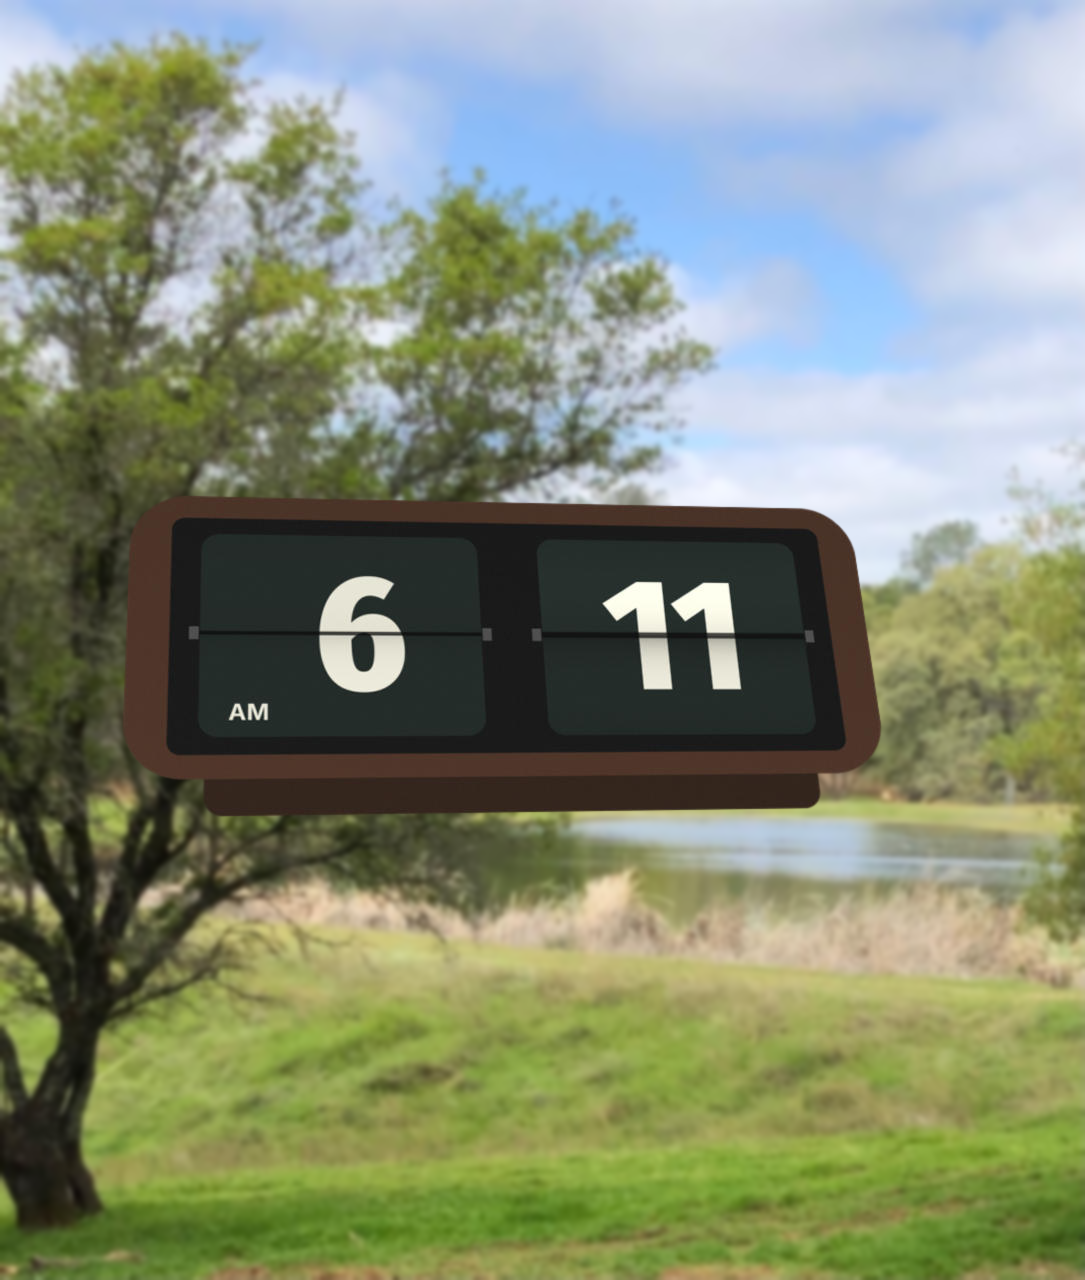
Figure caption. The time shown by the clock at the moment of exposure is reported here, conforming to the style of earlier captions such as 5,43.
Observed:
6,11
